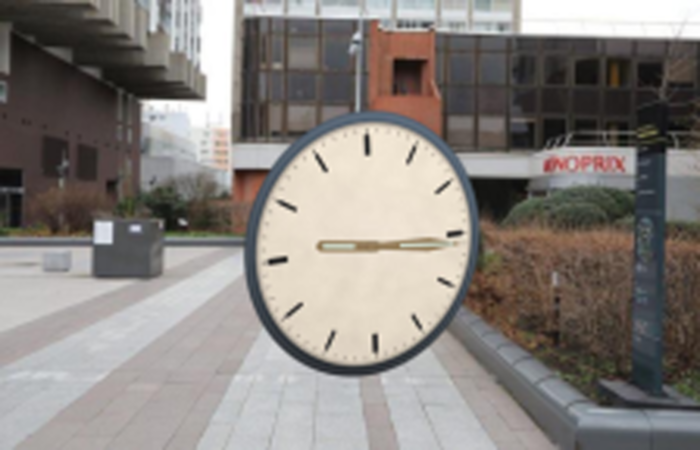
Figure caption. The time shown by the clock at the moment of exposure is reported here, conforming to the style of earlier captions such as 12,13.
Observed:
9,16
